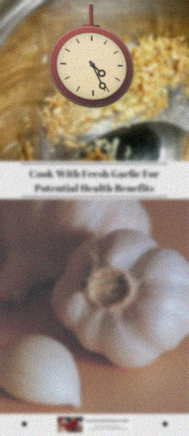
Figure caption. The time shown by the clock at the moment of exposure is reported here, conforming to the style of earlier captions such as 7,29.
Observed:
4,26
